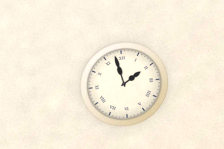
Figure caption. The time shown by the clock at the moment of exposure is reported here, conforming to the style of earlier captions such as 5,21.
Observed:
1,58
